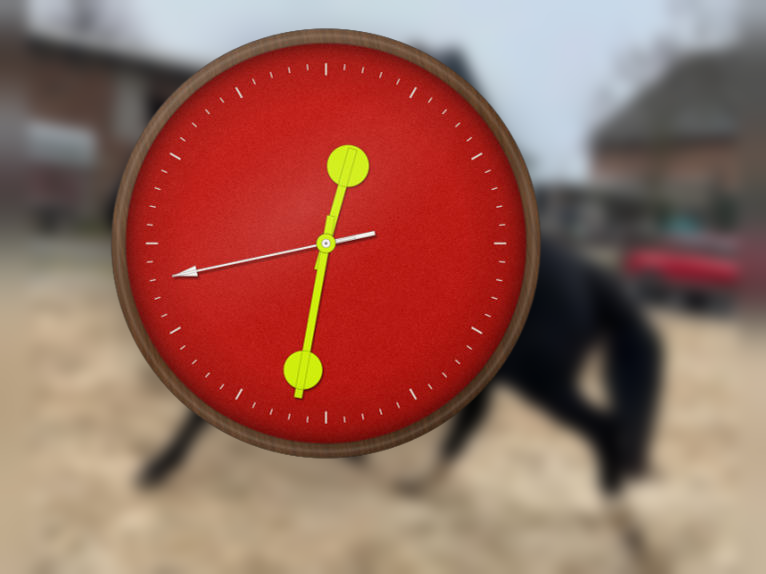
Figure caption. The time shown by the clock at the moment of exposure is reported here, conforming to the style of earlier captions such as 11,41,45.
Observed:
12,31,43
